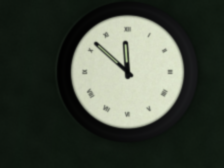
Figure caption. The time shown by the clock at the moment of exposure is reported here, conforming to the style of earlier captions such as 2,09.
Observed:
11,52
